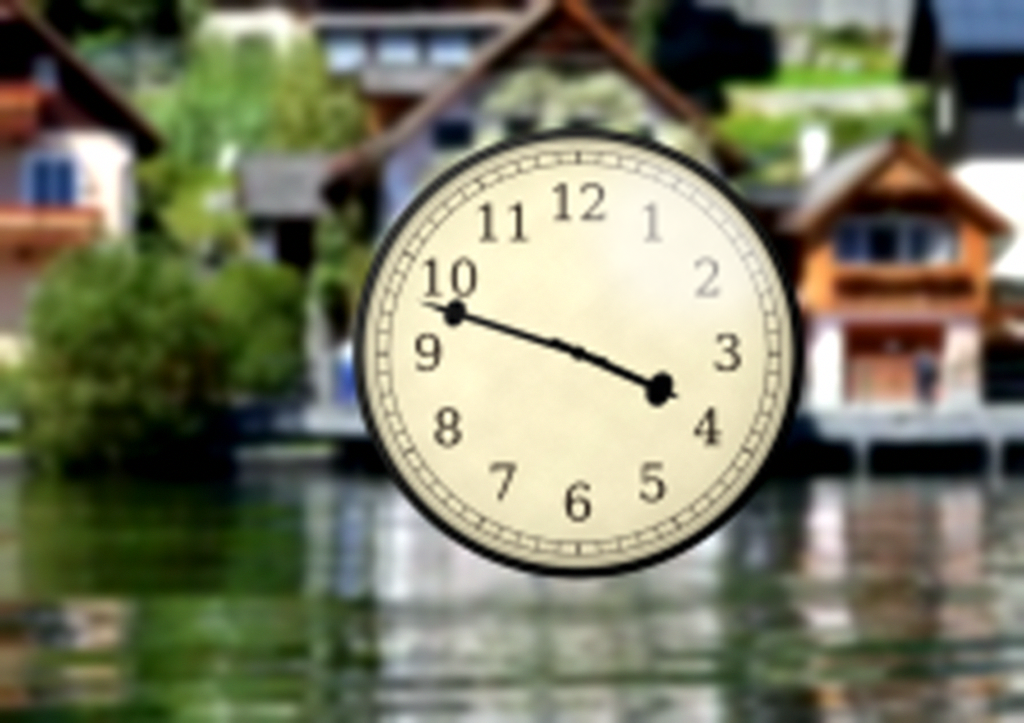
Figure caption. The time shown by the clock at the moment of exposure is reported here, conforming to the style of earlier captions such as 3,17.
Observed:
3,48
